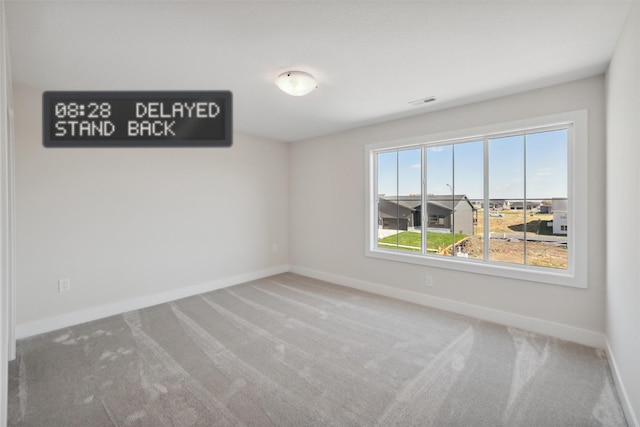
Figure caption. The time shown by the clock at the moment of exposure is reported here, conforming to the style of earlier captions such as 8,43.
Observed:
8,28
